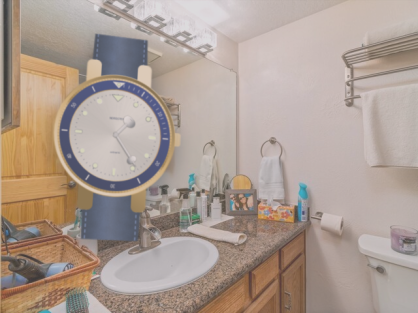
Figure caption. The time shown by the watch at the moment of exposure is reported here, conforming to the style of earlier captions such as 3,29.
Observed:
1,24
